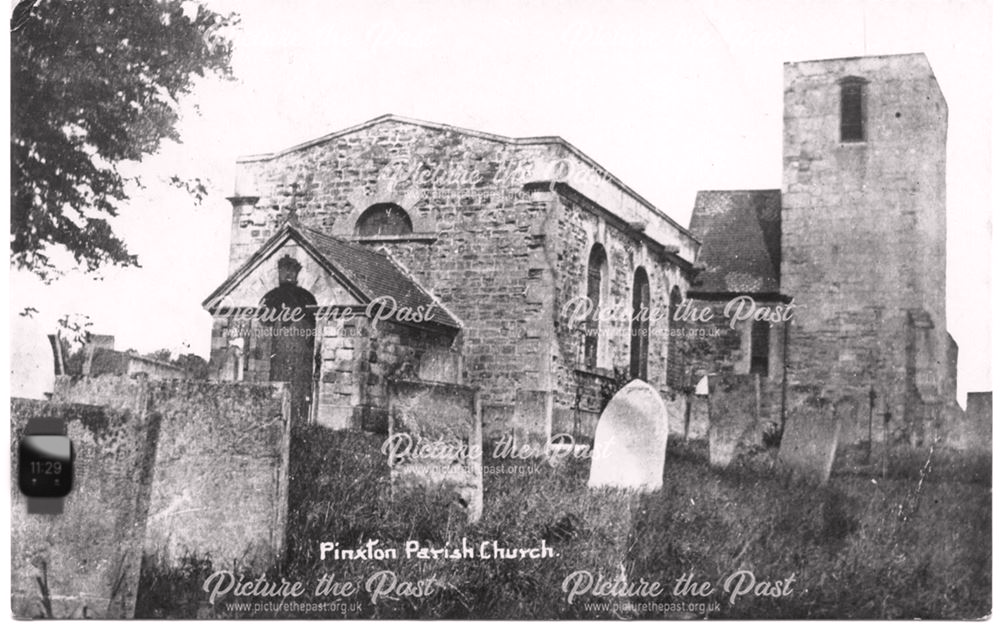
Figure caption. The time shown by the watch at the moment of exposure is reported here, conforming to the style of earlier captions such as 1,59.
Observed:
11,29
